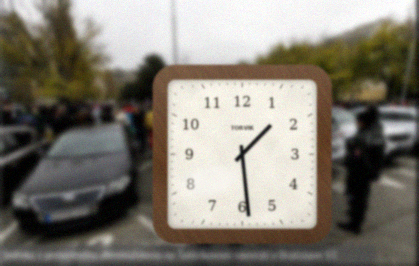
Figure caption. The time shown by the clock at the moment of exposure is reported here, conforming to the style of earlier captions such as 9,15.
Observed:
1,29
